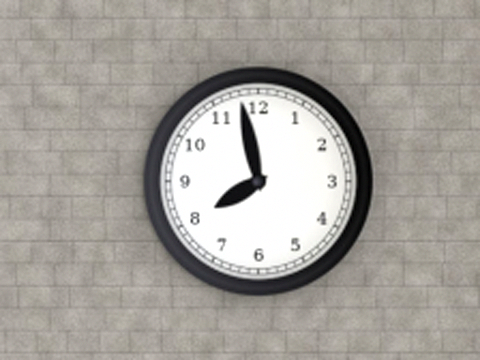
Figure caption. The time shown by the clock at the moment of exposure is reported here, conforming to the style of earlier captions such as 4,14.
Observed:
7,58
